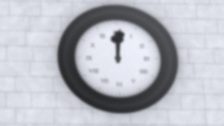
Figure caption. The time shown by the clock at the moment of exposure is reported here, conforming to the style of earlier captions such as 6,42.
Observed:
12,01
